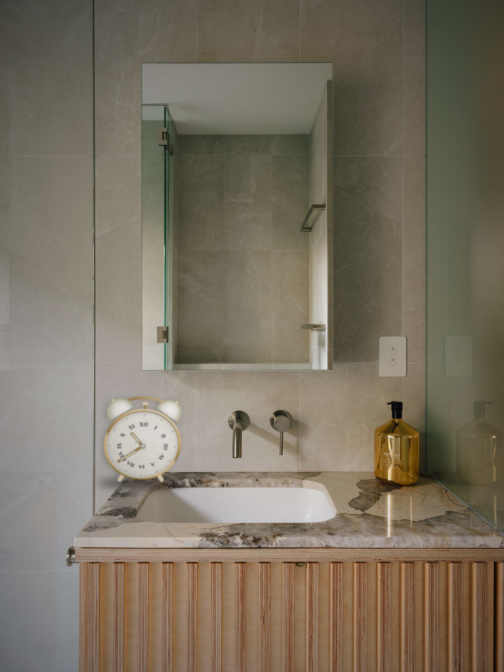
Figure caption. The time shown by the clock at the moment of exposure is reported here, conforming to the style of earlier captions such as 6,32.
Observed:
10,39
